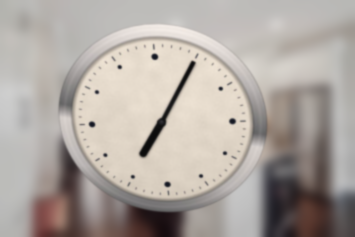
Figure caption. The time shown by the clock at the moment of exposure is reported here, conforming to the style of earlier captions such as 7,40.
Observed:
7,05
